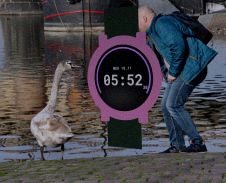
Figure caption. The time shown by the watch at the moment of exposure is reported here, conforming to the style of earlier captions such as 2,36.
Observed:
5,52
